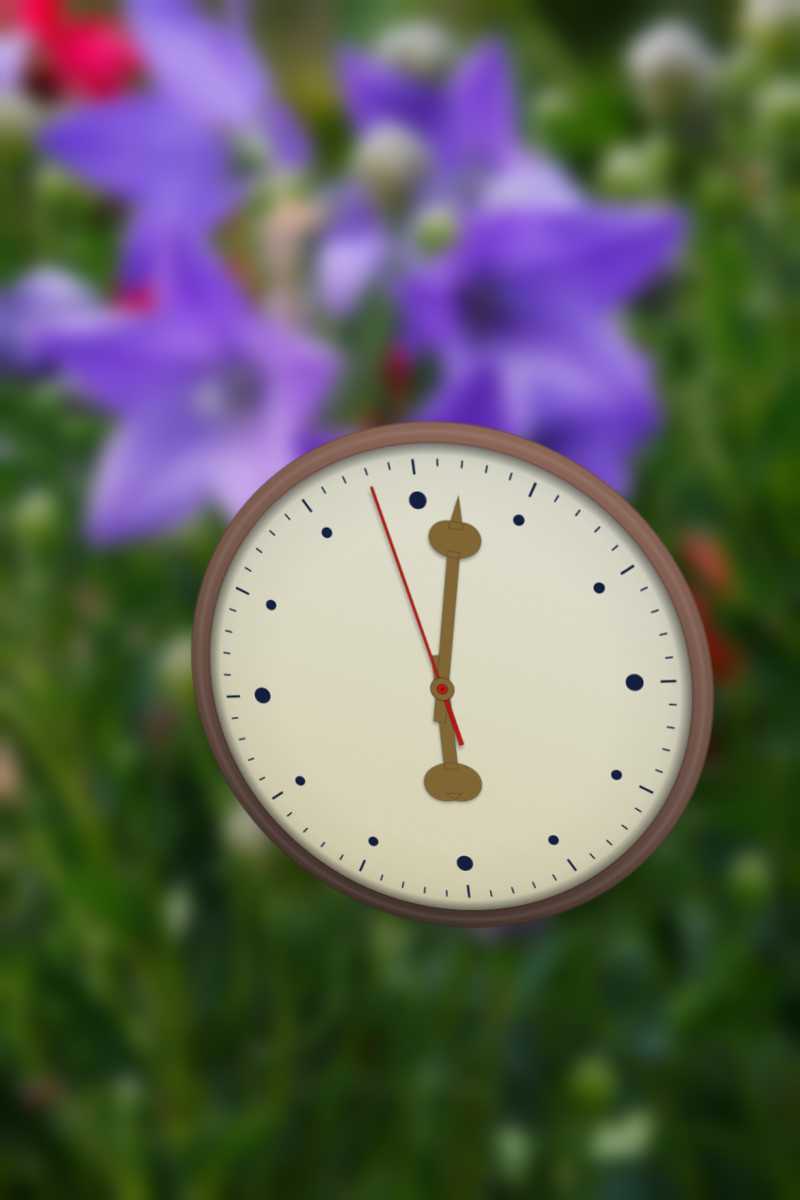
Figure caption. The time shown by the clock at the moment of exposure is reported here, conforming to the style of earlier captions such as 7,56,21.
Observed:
6,01,58
